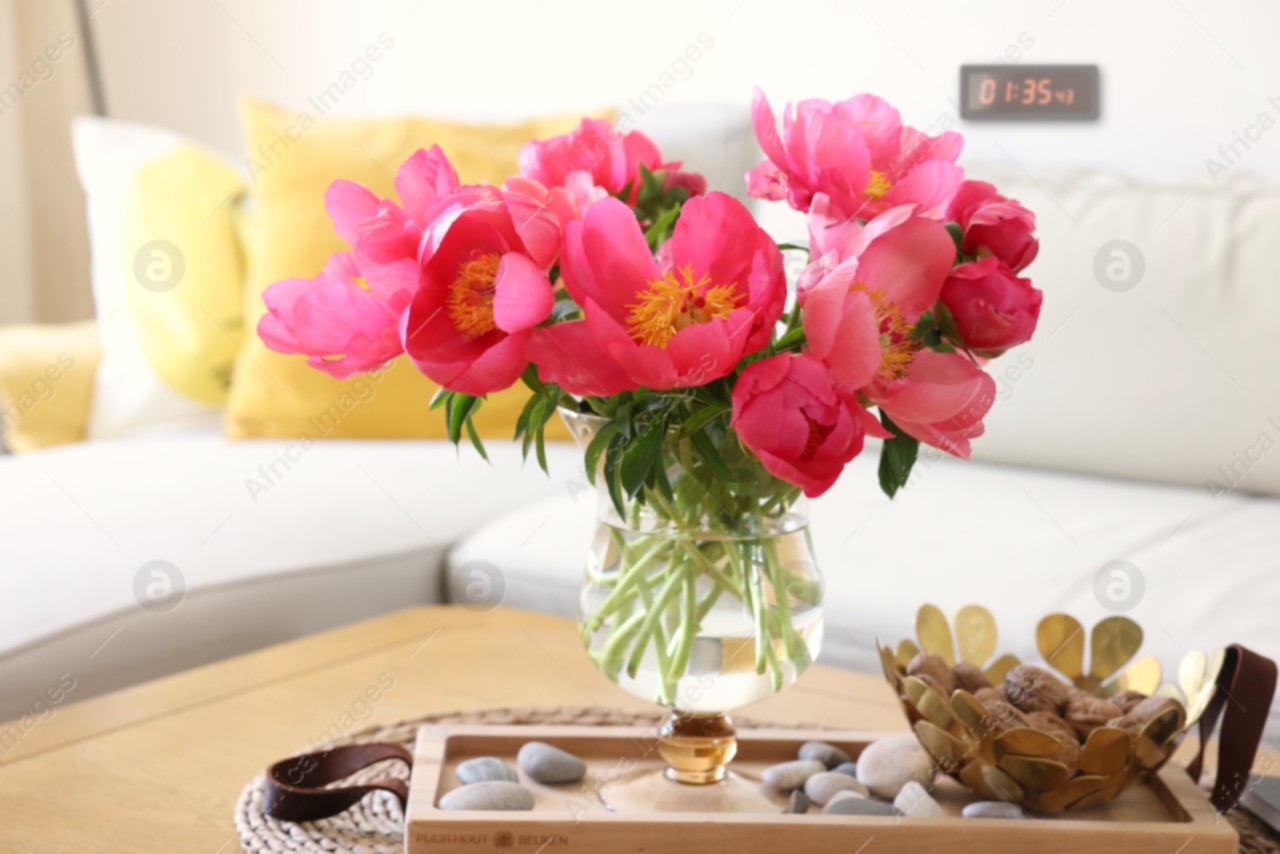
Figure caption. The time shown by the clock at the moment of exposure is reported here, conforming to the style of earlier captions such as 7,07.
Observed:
1,35
